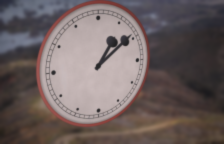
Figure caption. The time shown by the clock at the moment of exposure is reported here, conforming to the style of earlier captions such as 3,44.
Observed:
1,09
